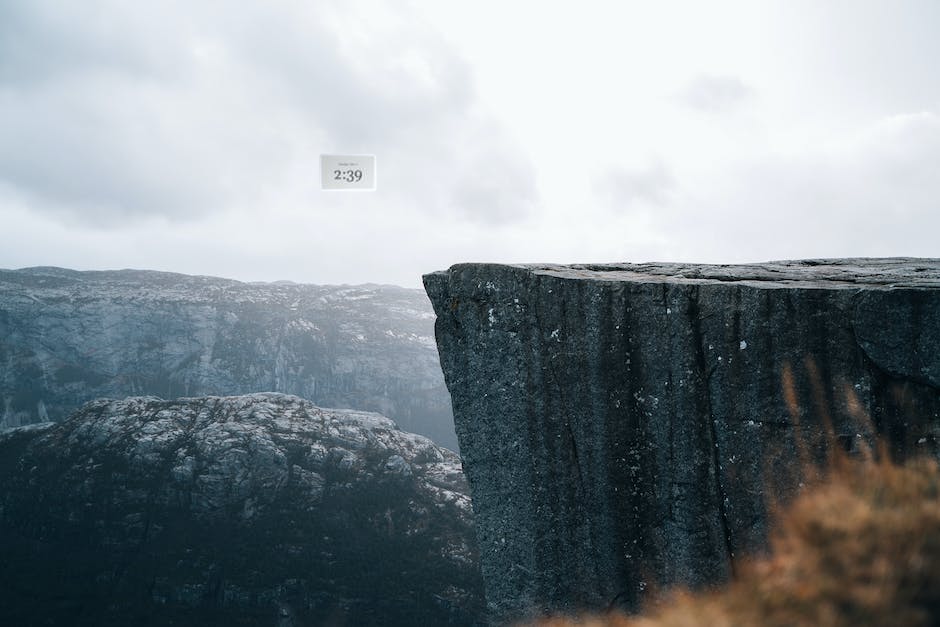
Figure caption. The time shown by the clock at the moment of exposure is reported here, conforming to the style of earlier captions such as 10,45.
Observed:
2,39
